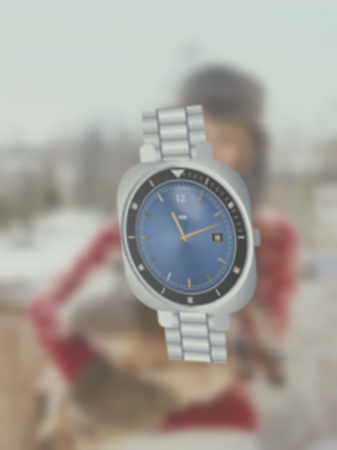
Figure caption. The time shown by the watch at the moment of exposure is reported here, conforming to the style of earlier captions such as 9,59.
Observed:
11,12
